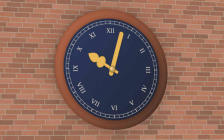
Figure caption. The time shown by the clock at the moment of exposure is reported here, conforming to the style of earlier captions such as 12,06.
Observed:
10,03
